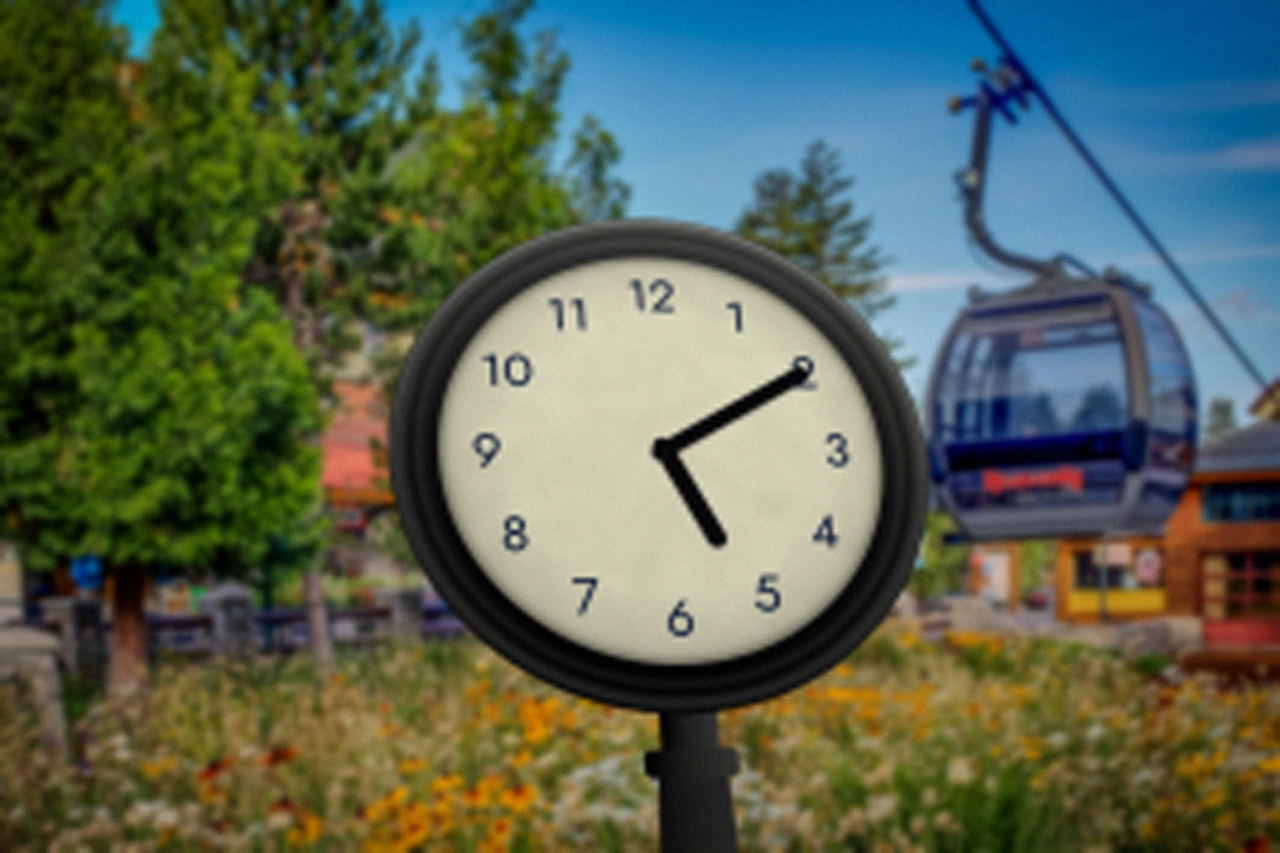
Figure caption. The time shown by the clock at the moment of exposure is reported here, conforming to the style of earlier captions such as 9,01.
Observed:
5,10
